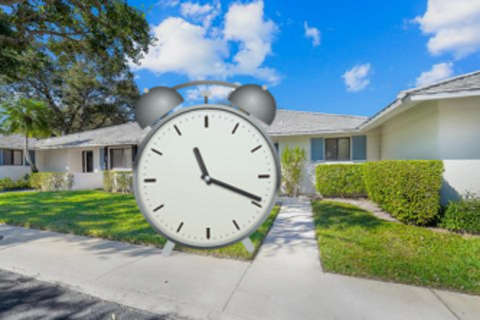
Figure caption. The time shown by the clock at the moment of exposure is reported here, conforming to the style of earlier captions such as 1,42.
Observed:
11,19
